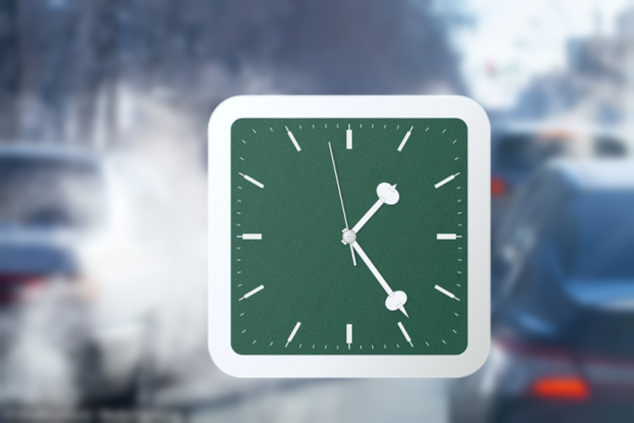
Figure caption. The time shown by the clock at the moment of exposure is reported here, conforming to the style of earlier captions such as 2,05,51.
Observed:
1,23,58
